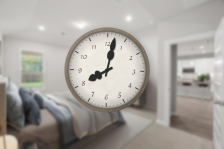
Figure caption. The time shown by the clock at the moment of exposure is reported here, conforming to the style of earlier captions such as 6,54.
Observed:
8,02
